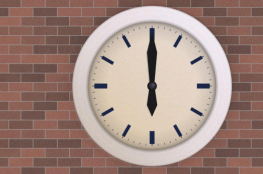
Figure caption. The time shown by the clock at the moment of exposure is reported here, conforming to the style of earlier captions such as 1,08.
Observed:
6,00
